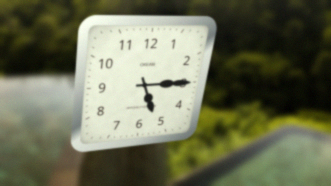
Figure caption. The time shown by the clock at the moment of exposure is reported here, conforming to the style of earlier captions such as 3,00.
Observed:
5,15
